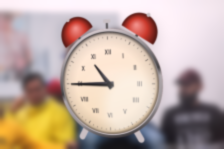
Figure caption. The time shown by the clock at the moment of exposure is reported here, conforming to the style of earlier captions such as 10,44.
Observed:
10,45
